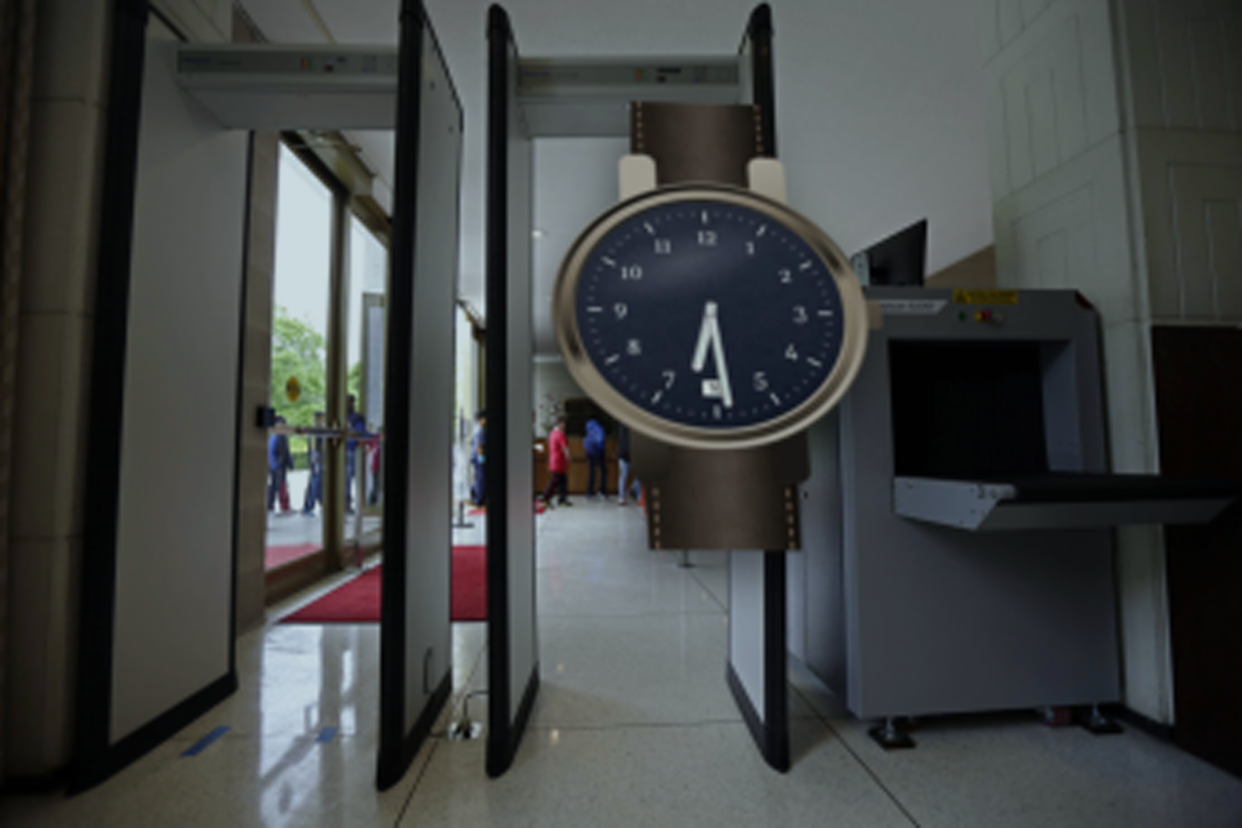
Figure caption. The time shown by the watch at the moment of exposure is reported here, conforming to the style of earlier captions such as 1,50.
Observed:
6,29
